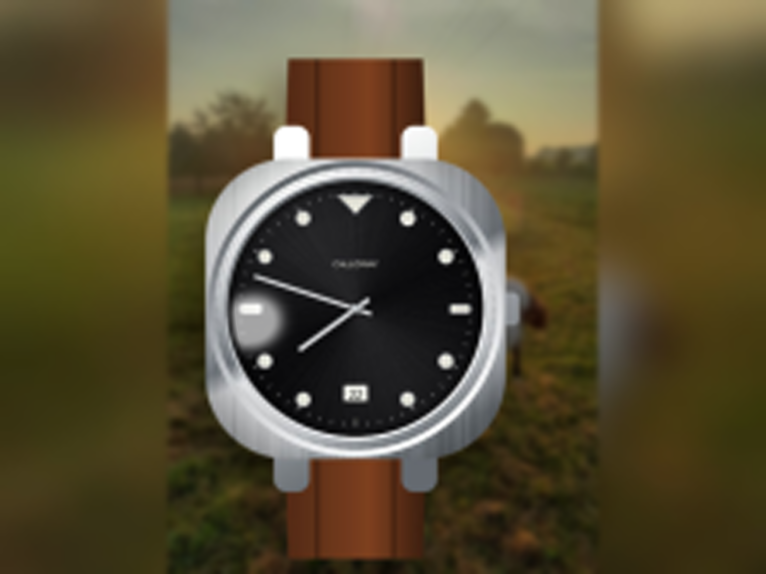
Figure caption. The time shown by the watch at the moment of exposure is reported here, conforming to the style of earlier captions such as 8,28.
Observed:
7,48
